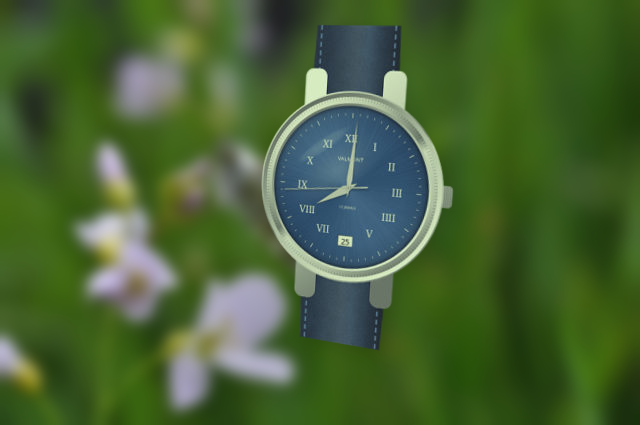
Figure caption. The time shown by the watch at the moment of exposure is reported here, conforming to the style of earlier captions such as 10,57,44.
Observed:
8,00,44
